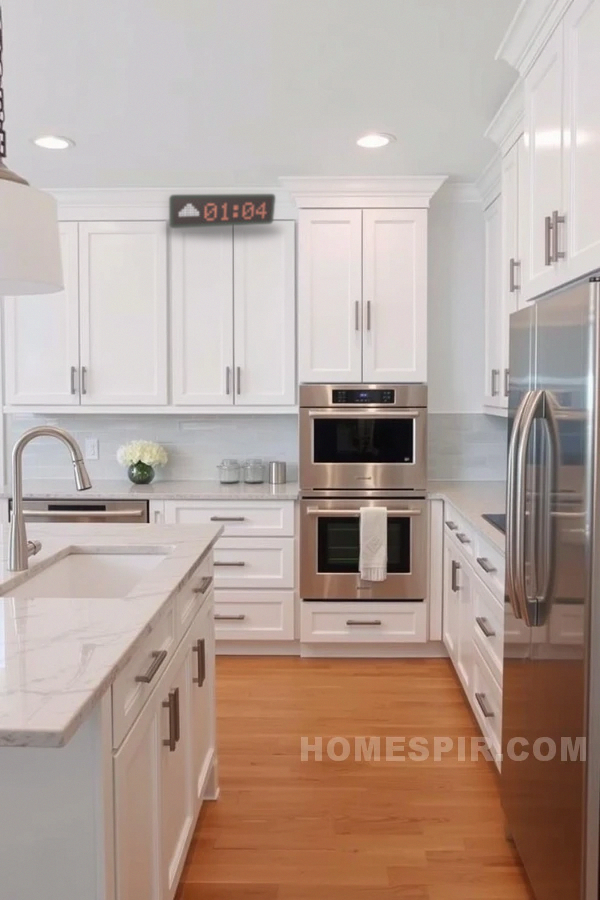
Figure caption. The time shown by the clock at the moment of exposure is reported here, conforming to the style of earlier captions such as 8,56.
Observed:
1,04
